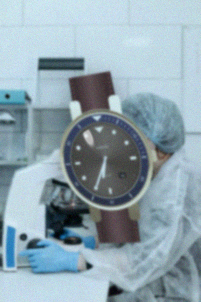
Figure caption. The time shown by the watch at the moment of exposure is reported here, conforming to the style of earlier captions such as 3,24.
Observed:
6,35
